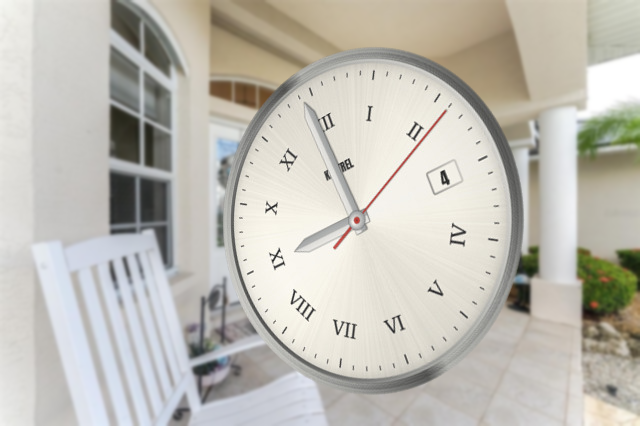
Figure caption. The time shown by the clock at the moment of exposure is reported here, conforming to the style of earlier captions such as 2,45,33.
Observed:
8,59,11
